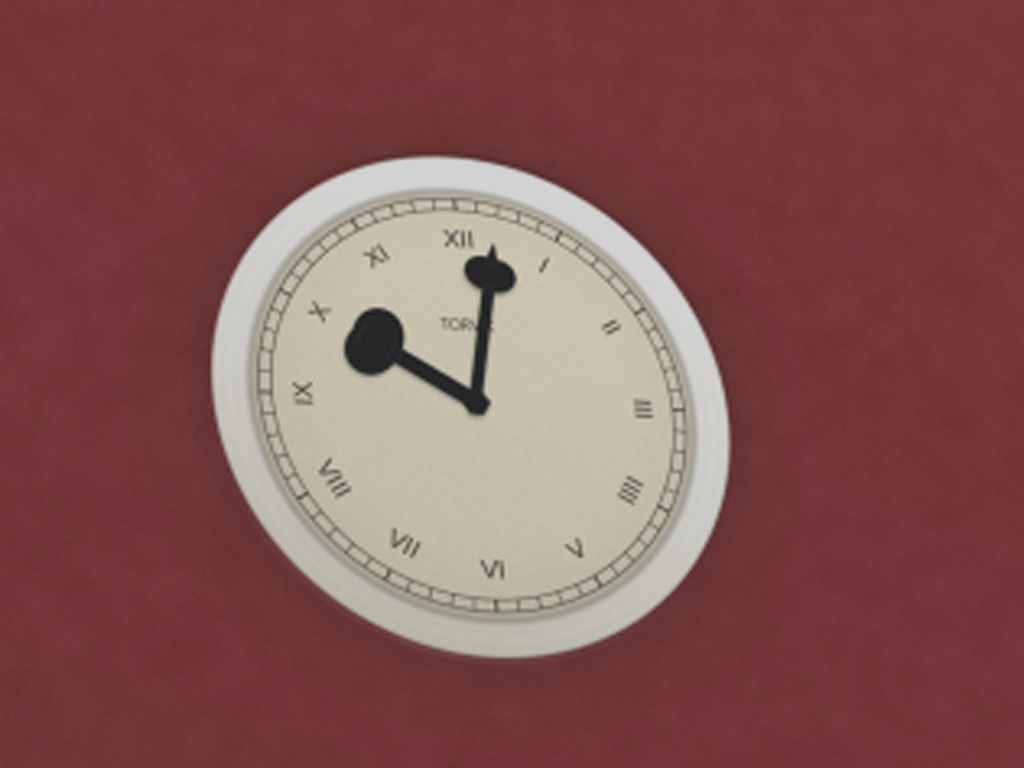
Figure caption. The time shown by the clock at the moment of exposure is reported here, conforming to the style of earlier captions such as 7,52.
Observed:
10,02
